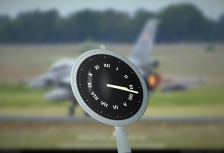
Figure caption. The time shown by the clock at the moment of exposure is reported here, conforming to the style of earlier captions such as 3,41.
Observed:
3,17
